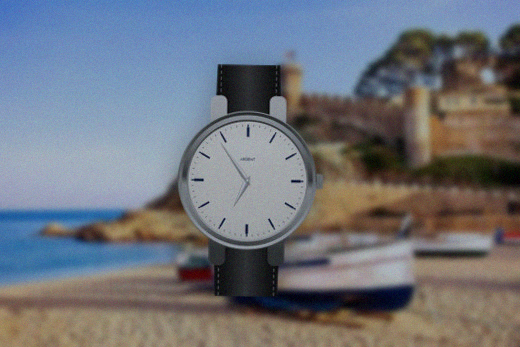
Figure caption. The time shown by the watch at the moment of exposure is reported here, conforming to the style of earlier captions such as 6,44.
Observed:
6,54
